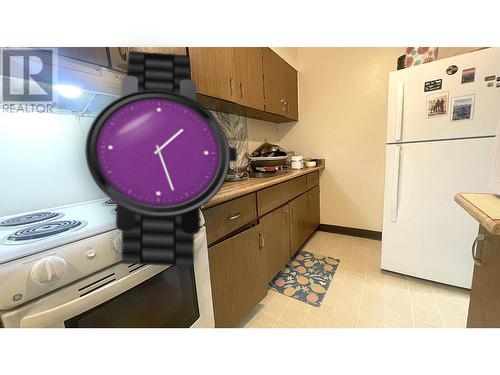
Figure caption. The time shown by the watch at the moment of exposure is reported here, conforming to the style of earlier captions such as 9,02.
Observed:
1,27
